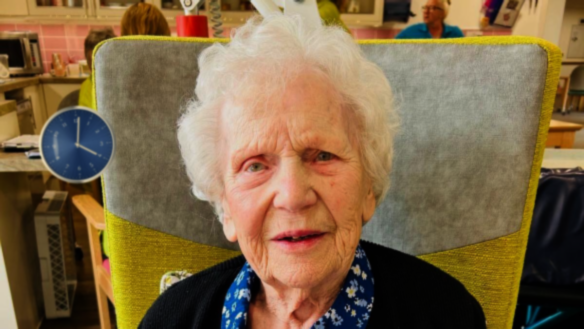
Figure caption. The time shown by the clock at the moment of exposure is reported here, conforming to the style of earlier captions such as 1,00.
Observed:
4,01
